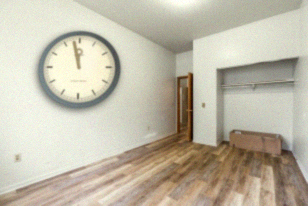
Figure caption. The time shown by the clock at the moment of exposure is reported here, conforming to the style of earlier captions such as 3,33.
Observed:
11,58
